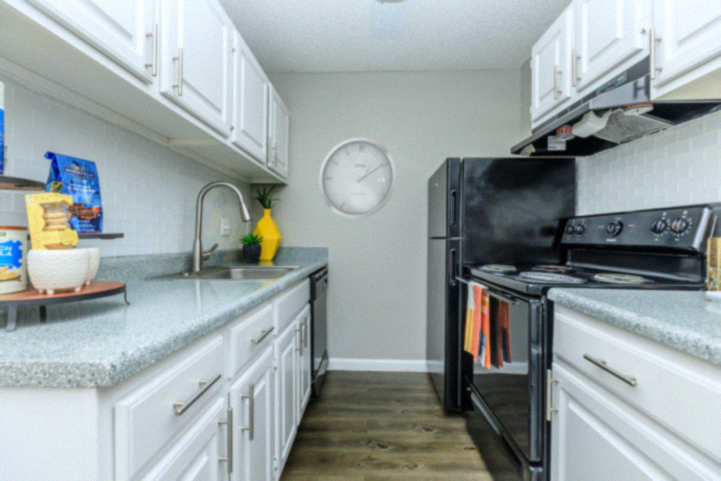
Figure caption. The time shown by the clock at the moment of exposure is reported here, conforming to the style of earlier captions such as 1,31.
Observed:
1,09
